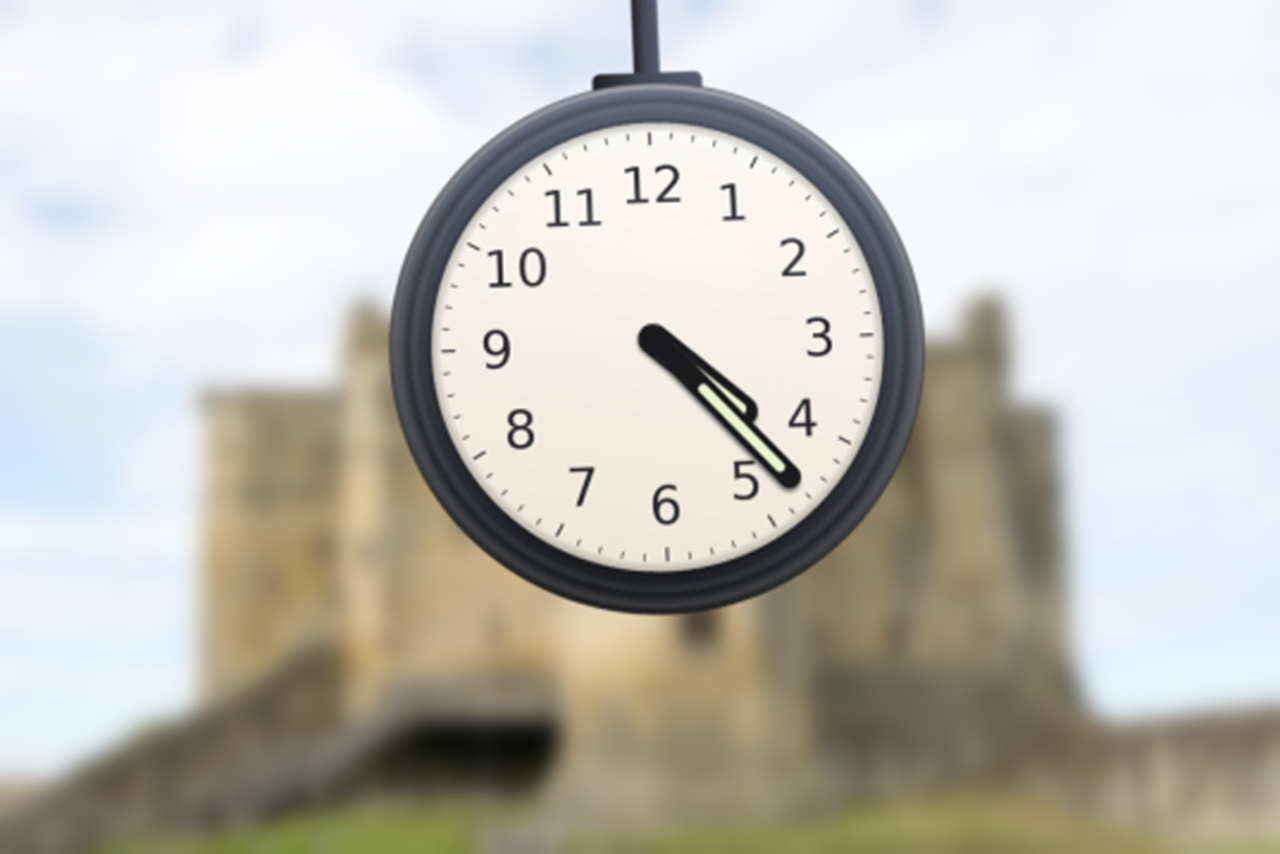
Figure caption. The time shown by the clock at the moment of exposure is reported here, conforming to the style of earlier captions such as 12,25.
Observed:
4,23
